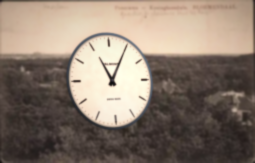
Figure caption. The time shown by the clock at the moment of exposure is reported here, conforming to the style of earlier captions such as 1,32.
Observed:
11,05
